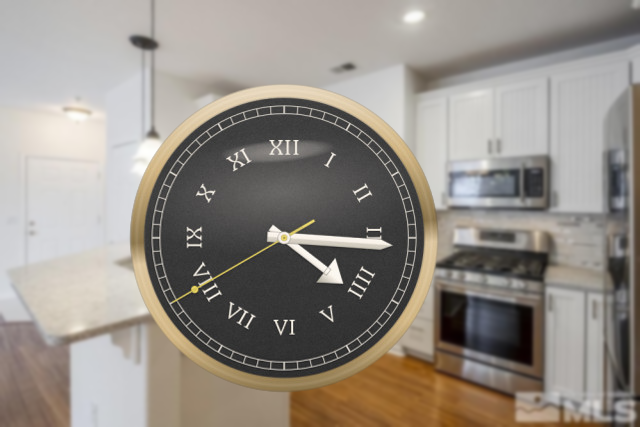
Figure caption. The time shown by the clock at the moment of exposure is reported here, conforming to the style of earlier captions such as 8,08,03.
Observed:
4,15,40
